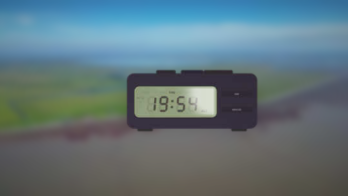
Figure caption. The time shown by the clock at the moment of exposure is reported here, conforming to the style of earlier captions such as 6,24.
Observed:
19,54
